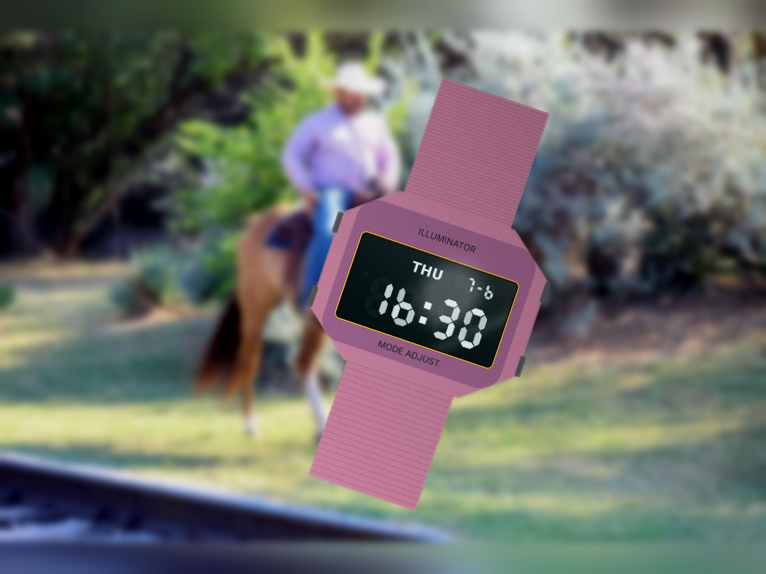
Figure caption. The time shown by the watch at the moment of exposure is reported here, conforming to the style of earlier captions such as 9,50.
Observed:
16,30
